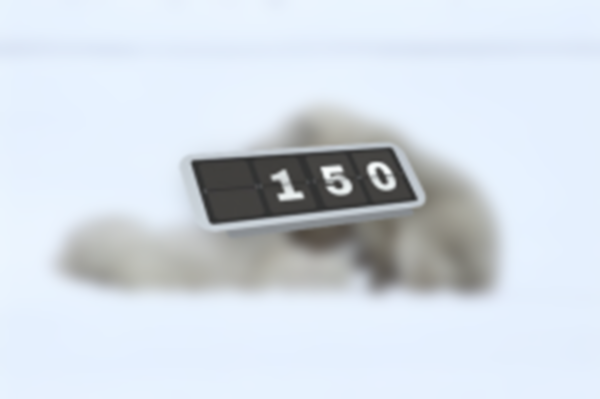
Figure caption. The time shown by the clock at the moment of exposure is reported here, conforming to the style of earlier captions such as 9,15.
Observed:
1,50
